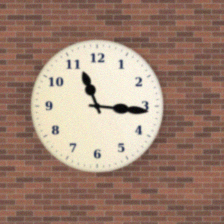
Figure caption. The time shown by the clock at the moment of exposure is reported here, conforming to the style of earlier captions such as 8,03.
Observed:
11,16
